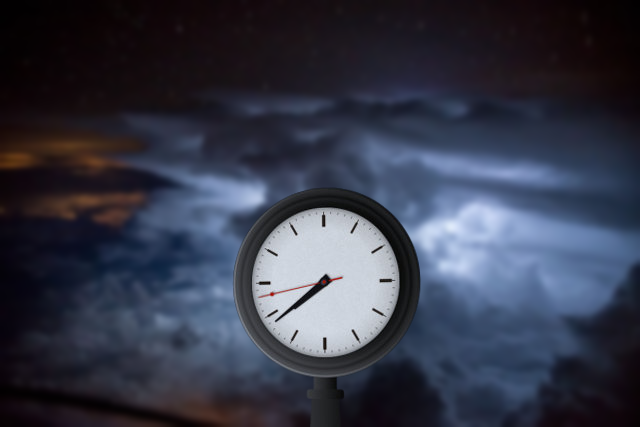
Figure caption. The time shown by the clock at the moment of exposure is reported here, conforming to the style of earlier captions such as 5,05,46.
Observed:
7,38,43
